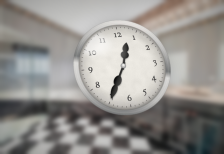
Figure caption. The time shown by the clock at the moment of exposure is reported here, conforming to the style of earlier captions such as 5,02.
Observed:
12,35
